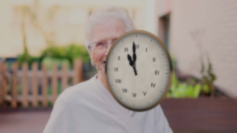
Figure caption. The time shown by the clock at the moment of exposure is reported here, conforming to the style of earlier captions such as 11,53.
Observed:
10,59
